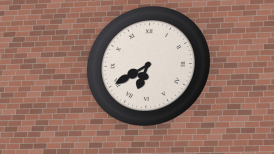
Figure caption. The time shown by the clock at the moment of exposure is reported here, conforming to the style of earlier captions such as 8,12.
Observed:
6,40
